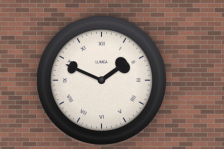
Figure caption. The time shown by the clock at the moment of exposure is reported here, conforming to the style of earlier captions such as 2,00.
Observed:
1,49
